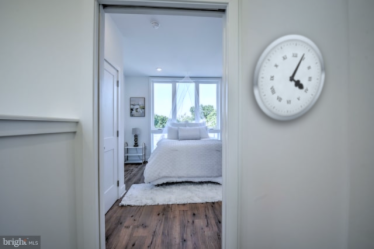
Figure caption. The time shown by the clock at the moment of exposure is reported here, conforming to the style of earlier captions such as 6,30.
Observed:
4,04
